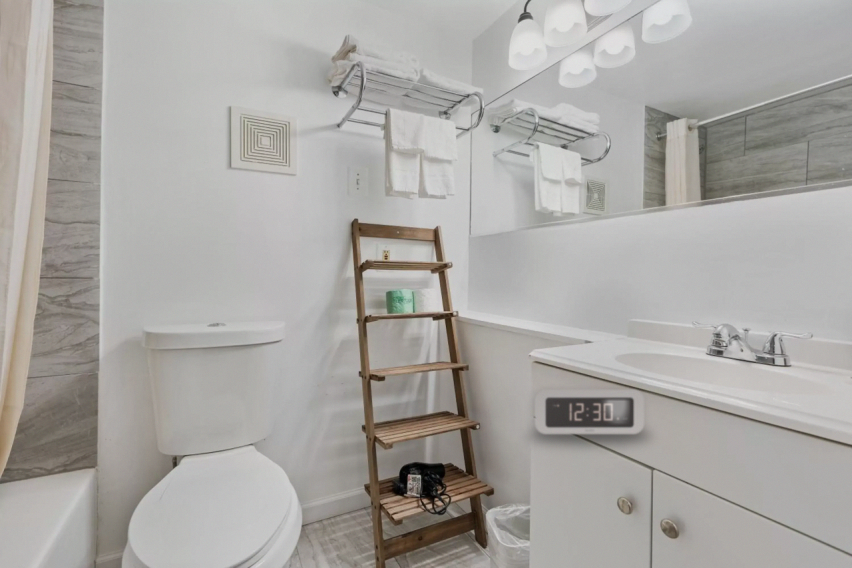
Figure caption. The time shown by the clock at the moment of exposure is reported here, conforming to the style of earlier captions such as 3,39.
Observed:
12,30
